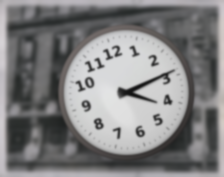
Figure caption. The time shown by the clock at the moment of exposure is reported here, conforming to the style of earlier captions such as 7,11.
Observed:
4,14
